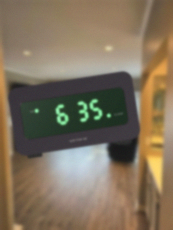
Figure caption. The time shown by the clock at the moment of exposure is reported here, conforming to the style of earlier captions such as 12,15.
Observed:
6,35
